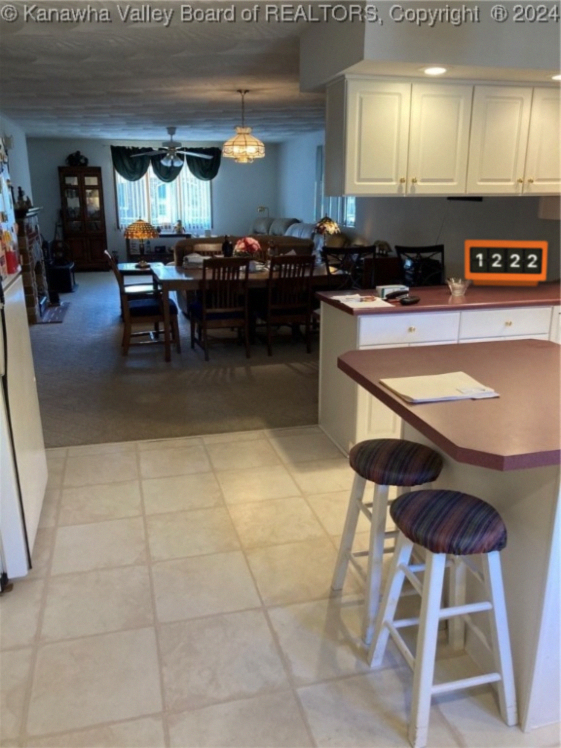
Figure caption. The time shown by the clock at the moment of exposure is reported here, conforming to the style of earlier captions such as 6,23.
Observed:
12,22
